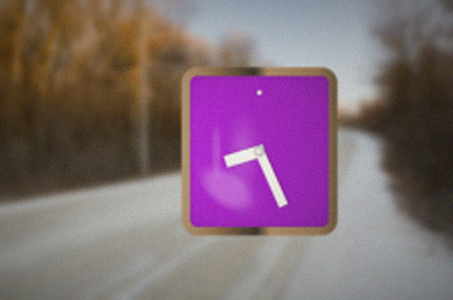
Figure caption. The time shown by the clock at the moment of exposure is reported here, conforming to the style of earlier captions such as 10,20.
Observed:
8,26
